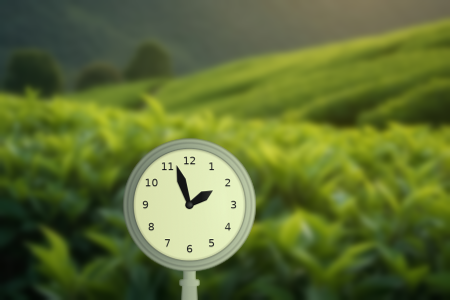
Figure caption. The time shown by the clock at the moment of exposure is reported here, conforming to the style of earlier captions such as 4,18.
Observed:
1,57
